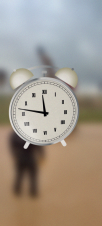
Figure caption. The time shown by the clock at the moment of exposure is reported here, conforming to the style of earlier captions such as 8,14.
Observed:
11,47
